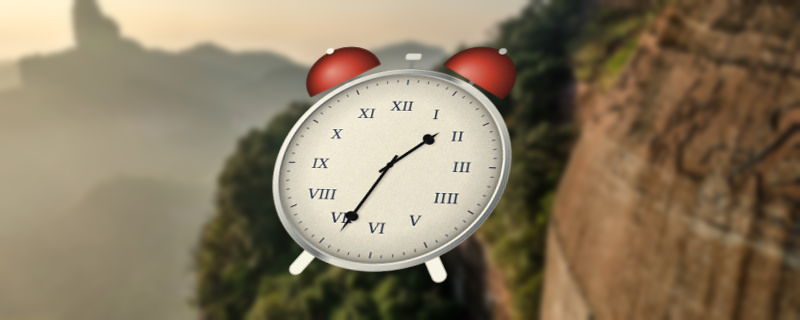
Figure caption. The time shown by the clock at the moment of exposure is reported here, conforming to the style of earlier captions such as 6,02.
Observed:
1,34
